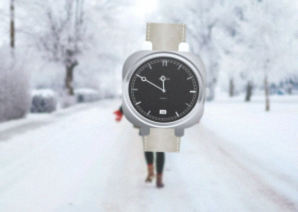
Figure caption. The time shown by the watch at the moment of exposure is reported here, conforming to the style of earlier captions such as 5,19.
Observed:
11,50
